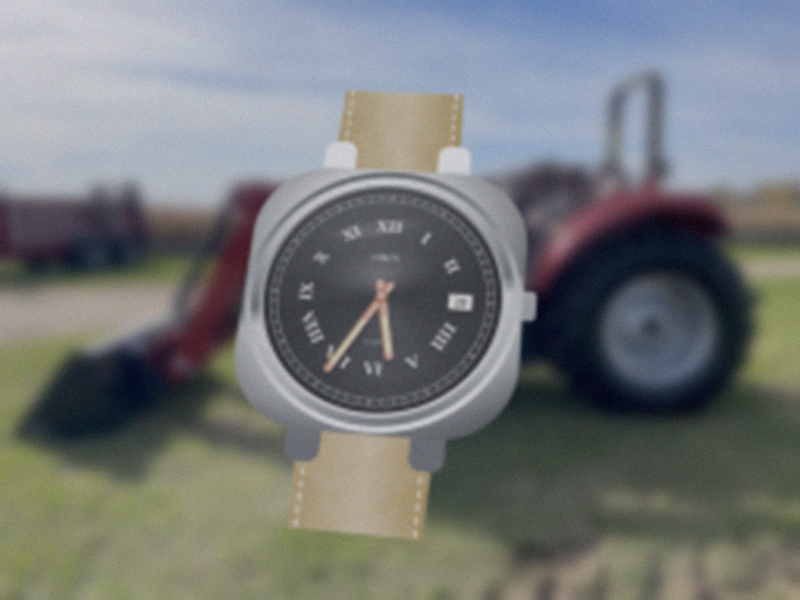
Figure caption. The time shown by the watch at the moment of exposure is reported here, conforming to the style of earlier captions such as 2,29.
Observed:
5,35
